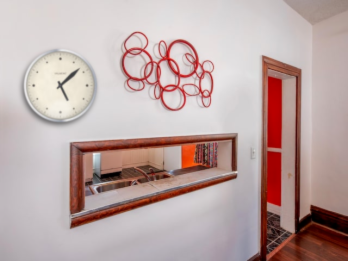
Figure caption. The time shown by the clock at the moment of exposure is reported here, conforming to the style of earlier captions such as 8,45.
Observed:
5,08
